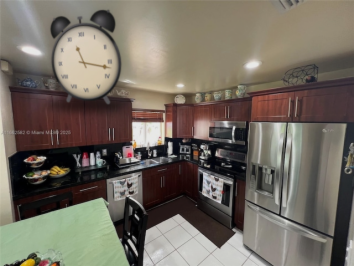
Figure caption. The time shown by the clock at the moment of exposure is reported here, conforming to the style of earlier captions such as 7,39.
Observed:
11,17
